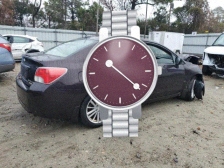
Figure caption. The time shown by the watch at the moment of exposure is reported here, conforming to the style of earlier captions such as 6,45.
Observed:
10,22
